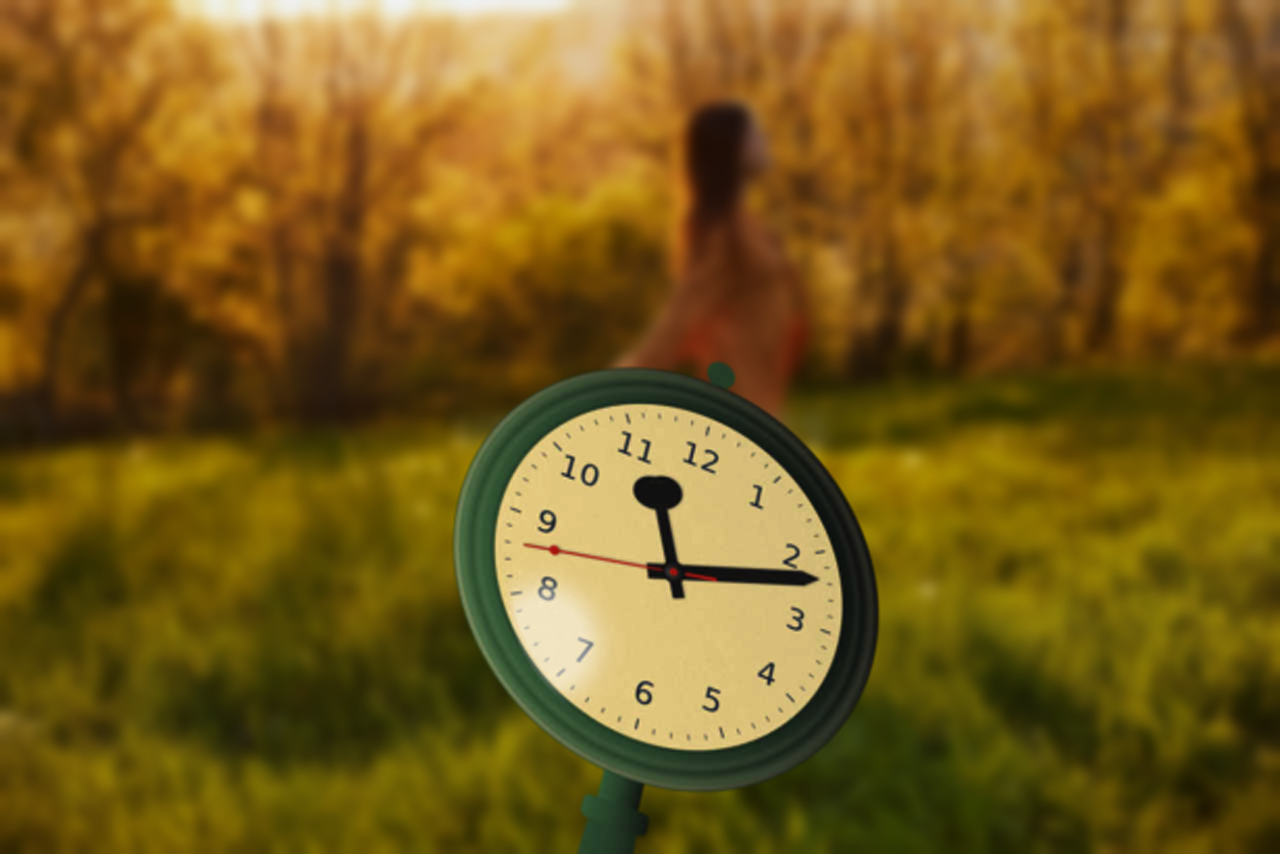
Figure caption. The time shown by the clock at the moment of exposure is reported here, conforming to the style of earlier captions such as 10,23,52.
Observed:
11,11,43
